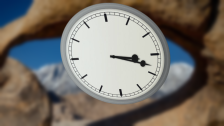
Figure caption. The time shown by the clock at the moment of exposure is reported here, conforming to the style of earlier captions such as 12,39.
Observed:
3,18
